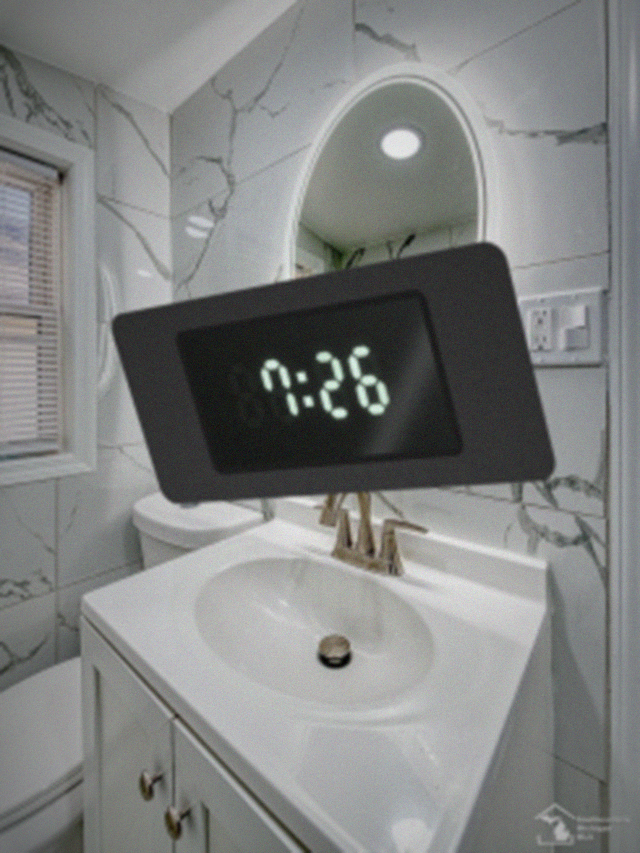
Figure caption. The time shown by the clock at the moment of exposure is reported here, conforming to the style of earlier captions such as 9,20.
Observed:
7,26
